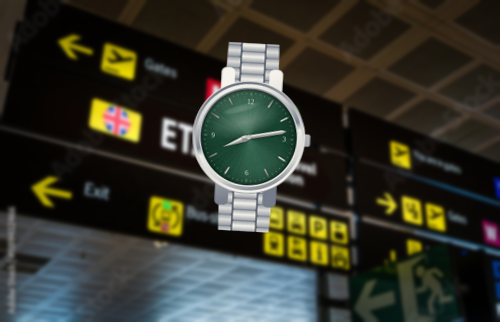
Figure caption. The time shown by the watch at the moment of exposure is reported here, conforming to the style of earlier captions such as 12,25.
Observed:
8,13
